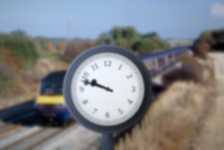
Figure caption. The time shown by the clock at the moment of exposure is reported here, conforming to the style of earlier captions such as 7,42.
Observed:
9,48
